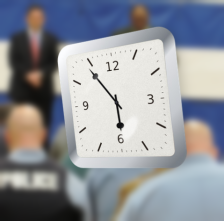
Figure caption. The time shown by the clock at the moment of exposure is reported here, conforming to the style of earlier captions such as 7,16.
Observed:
5,54
